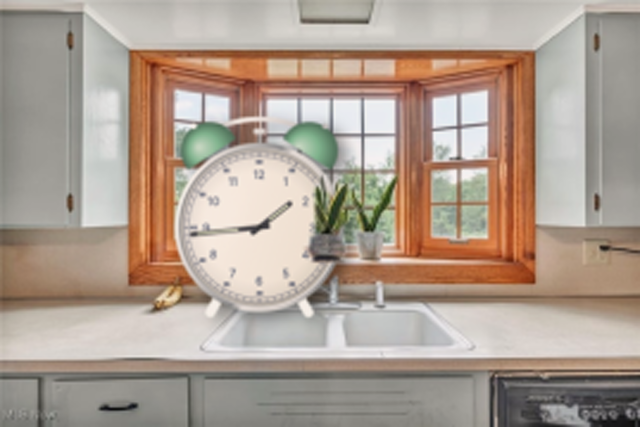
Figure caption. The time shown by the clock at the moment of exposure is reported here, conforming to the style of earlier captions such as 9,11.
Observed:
1,44
